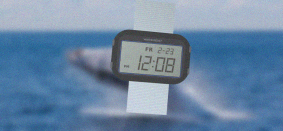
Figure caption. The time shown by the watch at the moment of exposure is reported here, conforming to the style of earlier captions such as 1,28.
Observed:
12,08
